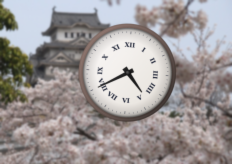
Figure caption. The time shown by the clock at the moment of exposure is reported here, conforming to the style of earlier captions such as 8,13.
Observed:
4,40
